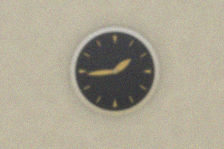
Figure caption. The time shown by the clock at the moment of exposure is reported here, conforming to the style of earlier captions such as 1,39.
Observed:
1,44
